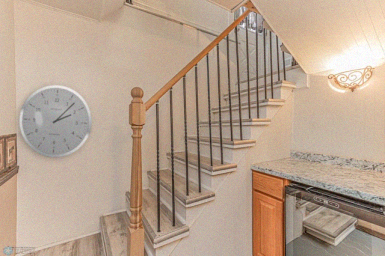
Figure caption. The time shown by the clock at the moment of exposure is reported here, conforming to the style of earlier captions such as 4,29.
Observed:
2,07
